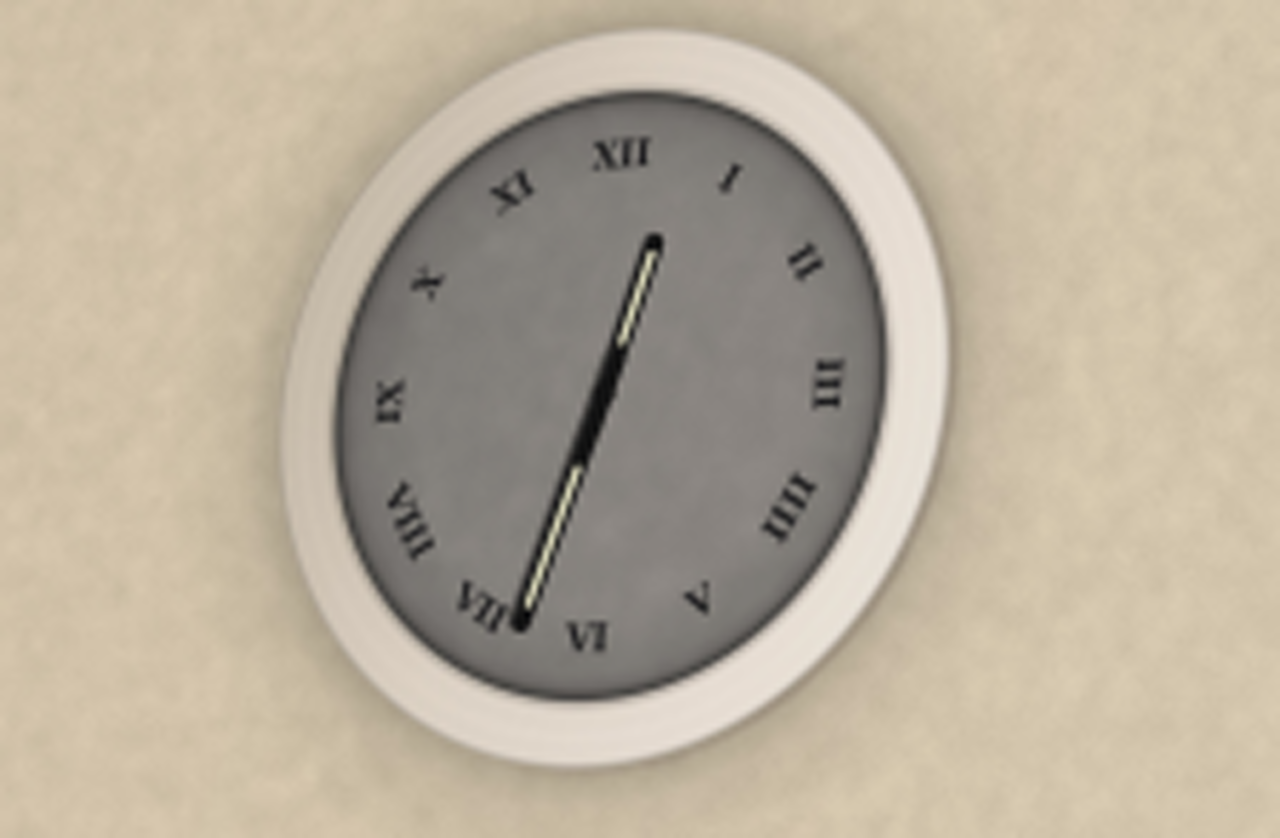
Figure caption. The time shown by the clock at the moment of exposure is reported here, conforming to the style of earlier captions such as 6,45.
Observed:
12,33
